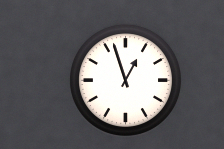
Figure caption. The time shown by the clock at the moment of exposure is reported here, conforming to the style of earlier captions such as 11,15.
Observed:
12,57
